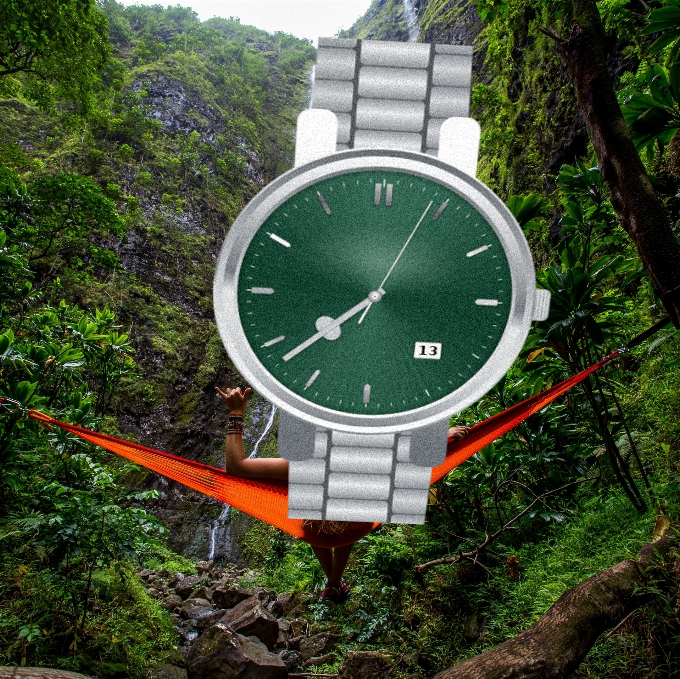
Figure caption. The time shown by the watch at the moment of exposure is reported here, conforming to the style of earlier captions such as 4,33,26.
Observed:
7,38,04
